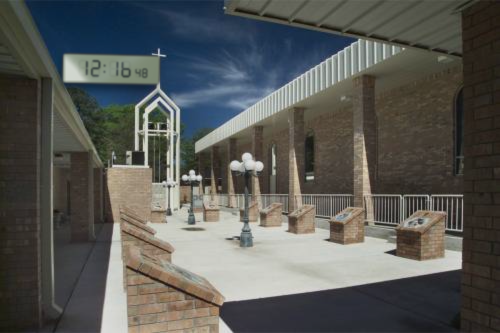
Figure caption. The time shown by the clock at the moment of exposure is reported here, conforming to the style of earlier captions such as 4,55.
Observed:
12,16
